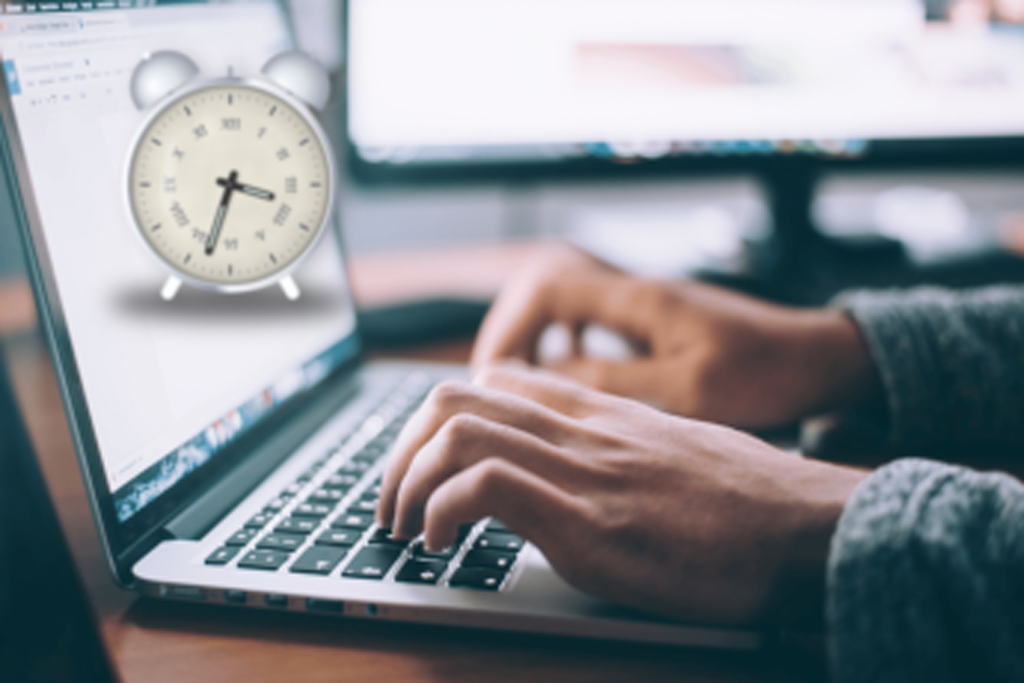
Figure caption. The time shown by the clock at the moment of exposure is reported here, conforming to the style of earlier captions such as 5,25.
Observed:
3,33
